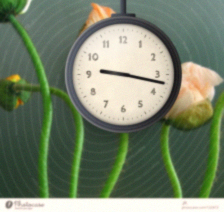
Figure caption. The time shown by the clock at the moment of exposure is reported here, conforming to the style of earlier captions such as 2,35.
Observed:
9,17
